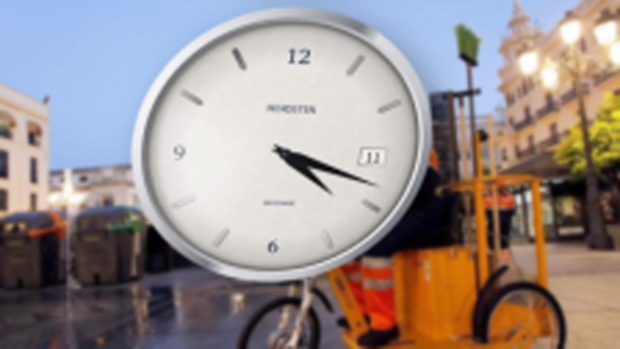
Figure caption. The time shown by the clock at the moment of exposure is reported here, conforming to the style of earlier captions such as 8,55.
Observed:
4,18
